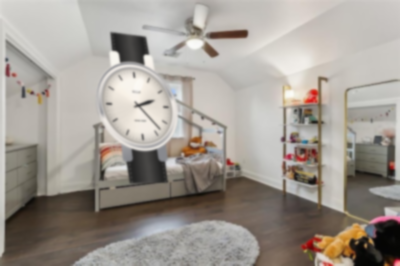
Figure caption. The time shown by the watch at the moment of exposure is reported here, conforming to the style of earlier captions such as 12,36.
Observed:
2,23
